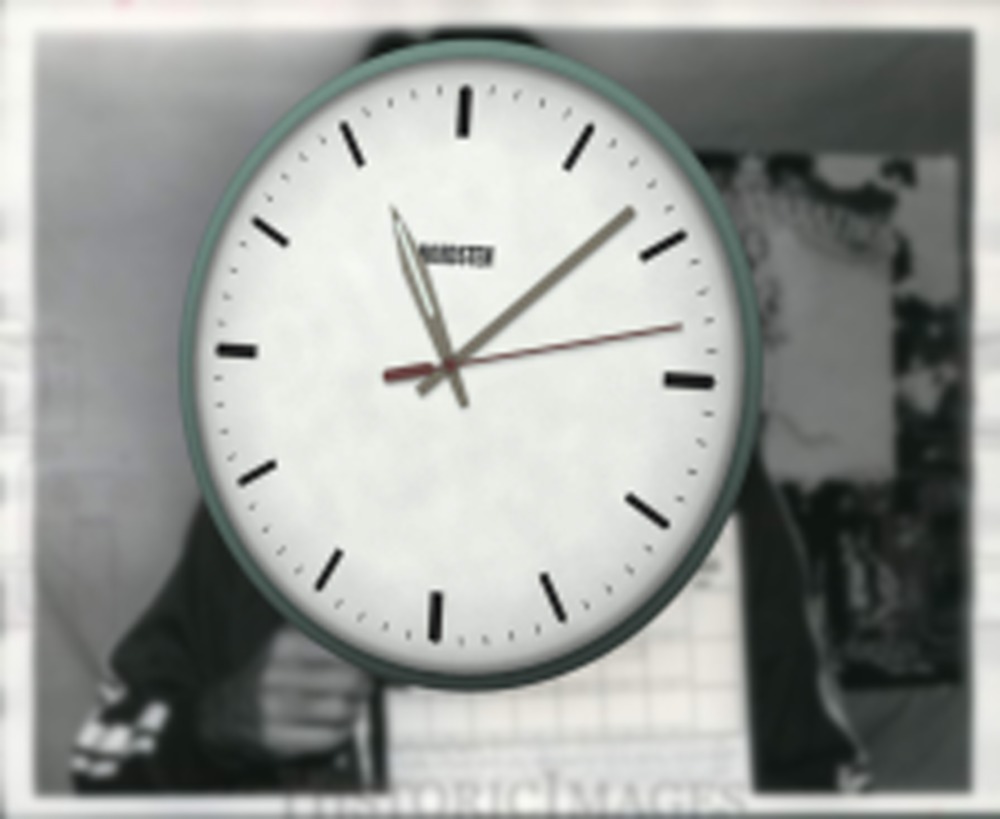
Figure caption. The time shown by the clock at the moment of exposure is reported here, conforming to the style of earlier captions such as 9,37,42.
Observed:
11,08,13
